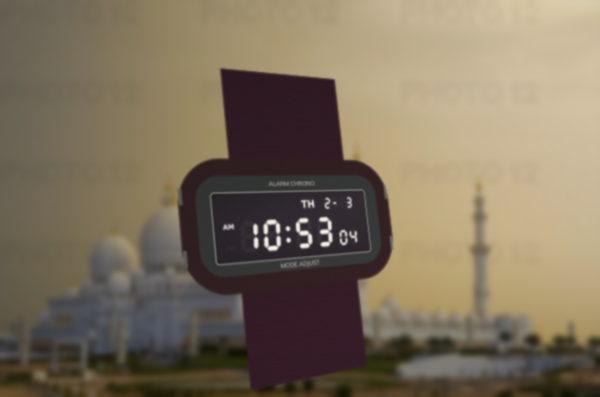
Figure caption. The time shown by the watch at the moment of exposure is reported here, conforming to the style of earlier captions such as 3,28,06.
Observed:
10,53,04
